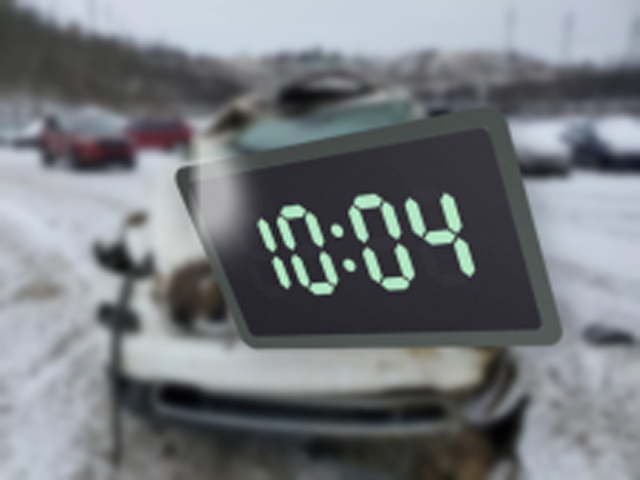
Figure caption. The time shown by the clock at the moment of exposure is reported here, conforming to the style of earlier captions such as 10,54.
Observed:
10,04
